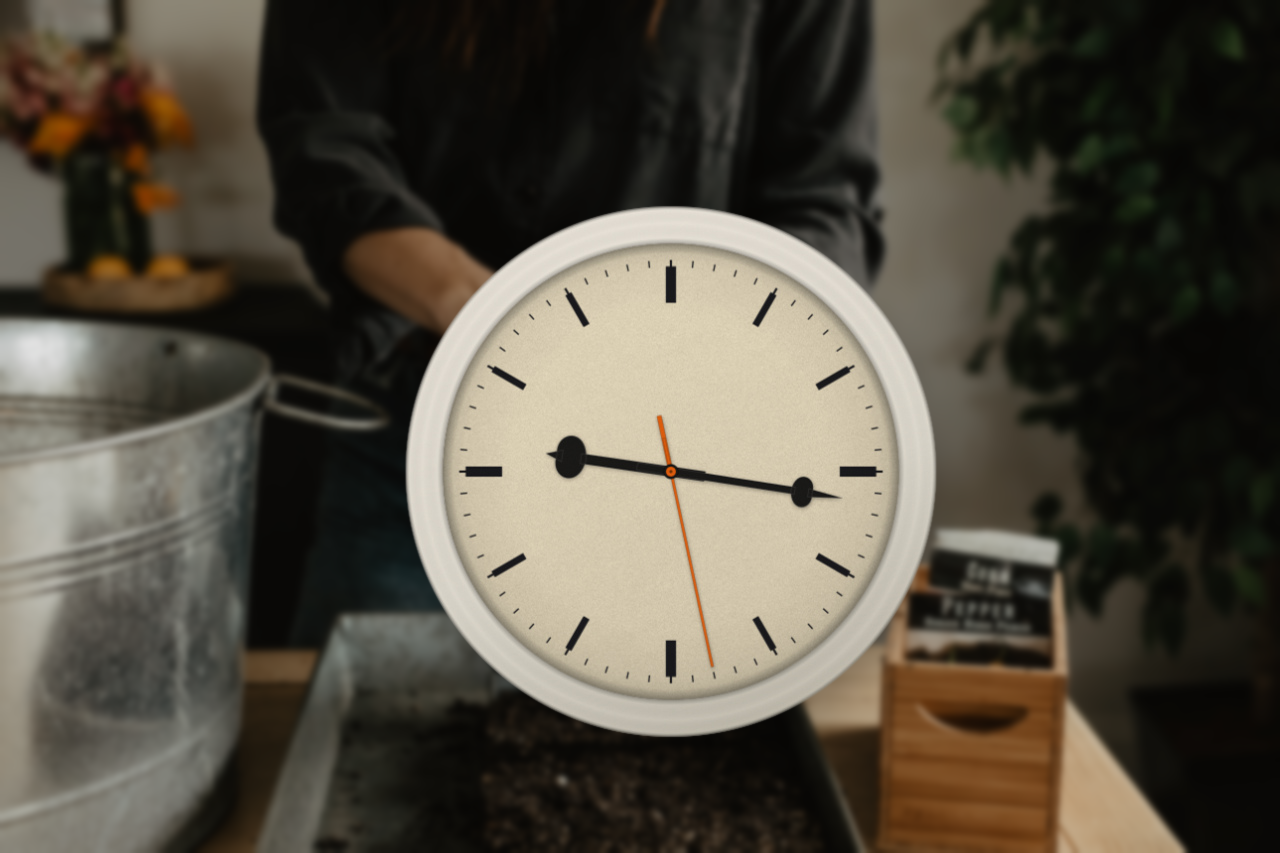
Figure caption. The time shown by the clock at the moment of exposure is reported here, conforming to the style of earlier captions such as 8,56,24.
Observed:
9,16,28
